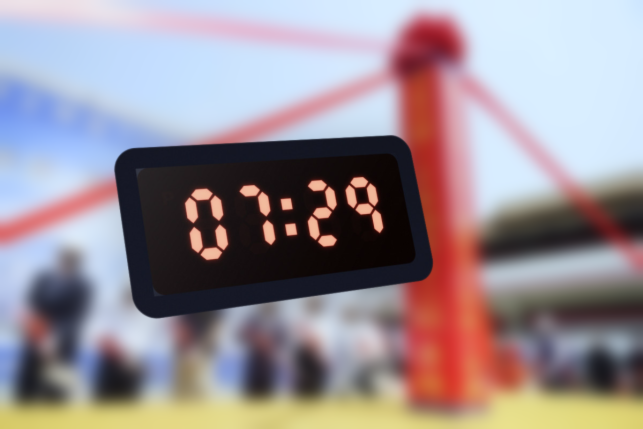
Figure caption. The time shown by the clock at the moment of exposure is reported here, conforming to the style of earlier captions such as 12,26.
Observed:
7,29
